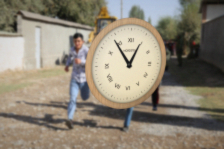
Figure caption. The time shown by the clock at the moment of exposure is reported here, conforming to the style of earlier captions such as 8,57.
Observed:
12,54
